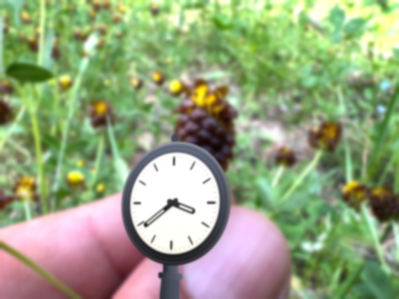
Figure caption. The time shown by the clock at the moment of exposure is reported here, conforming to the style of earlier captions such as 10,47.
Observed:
3,39
